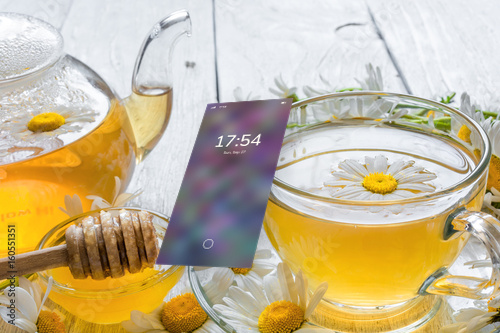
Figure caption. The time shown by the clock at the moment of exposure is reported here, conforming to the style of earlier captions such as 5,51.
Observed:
17,54
